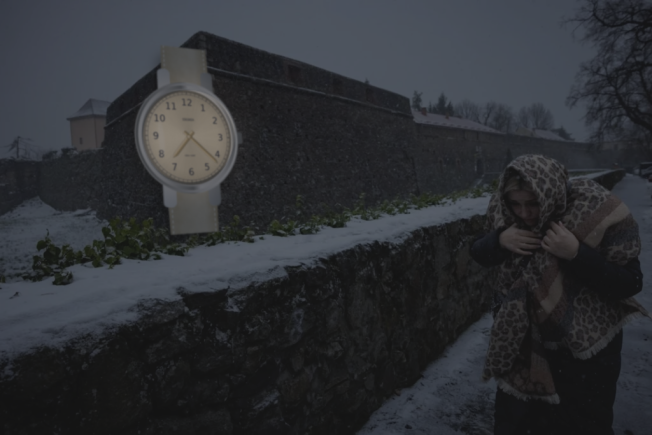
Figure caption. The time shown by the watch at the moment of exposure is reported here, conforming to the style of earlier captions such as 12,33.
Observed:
7,22
